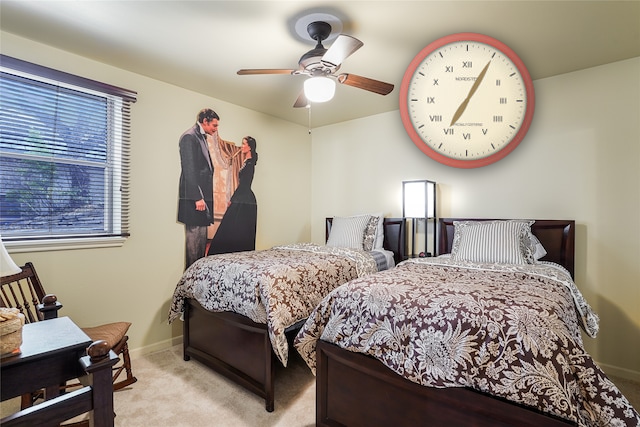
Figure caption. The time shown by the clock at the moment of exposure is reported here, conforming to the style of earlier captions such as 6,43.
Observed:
7,05
